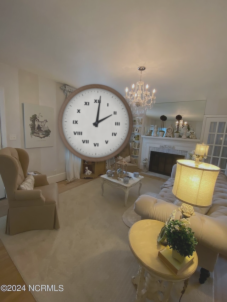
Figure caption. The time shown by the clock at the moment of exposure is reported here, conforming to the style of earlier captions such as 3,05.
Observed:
2,01
